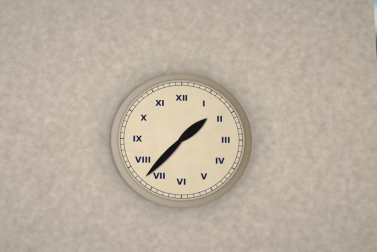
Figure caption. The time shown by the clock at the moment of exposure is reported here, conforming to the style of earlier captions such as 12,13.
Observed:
1,37
